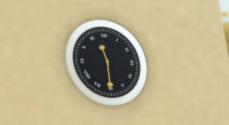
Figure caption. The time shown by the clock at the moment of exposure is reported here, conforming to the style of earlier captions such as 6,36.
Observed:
11,30
